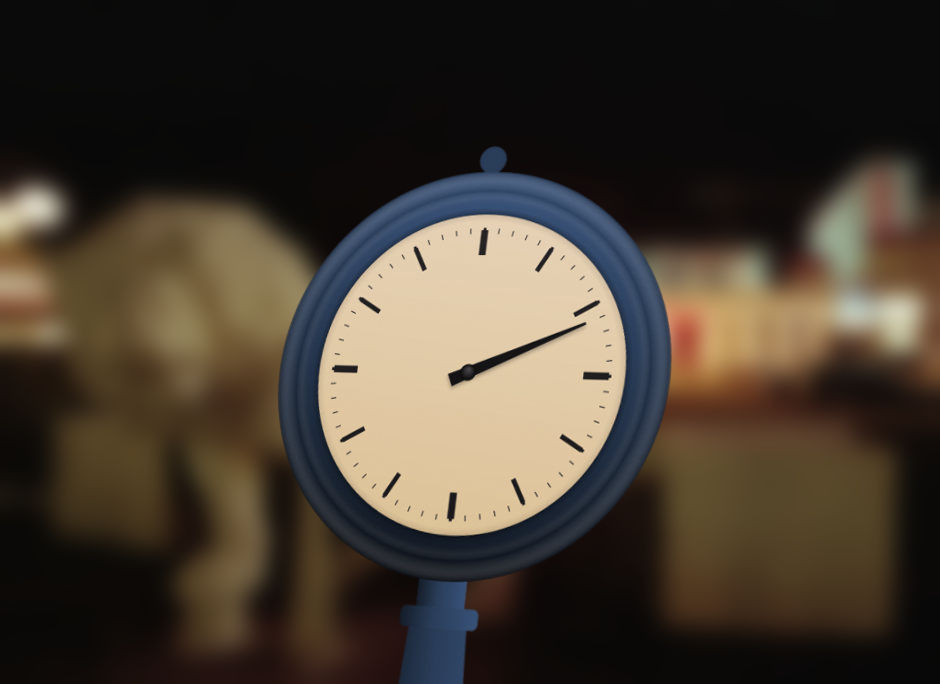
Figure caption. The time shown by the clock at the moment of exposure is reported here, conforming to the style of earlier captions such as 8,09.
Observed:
2,11
